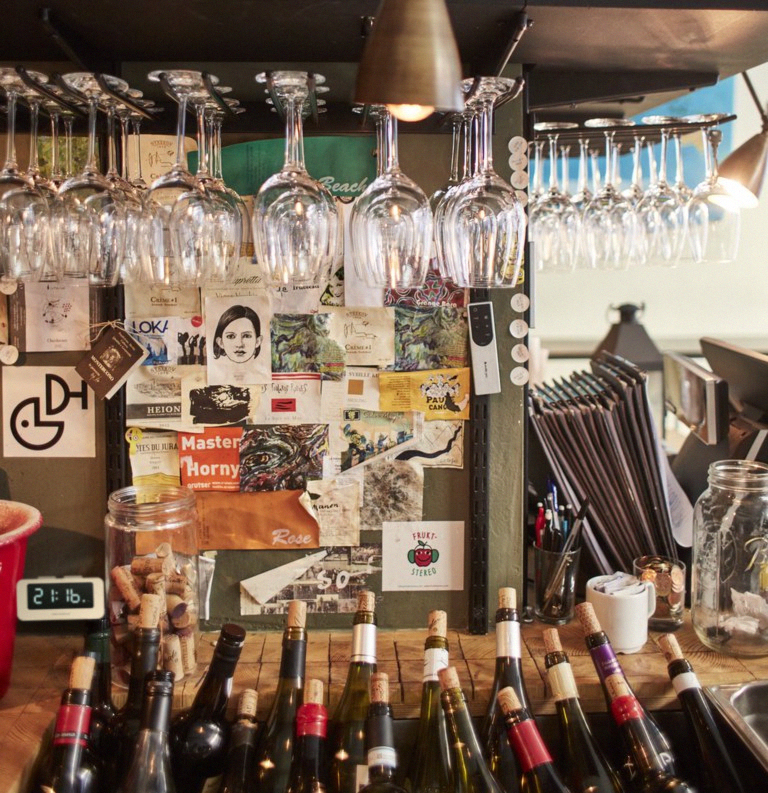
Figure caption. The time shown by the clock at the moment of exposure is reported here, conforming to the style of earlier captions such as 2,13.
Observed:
21,16
